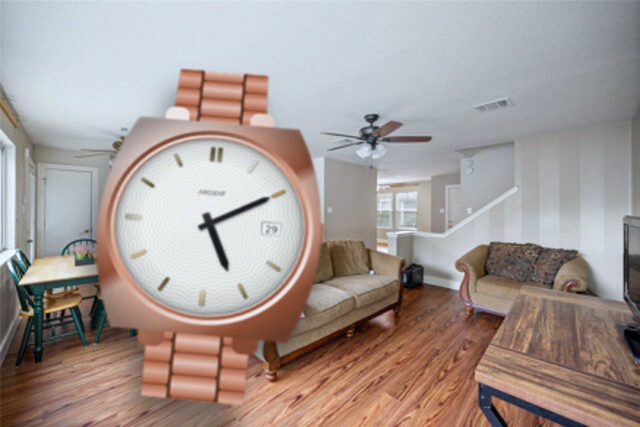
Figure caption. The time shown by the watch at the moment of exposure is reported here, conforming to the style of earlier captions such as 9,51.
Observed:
5,10
